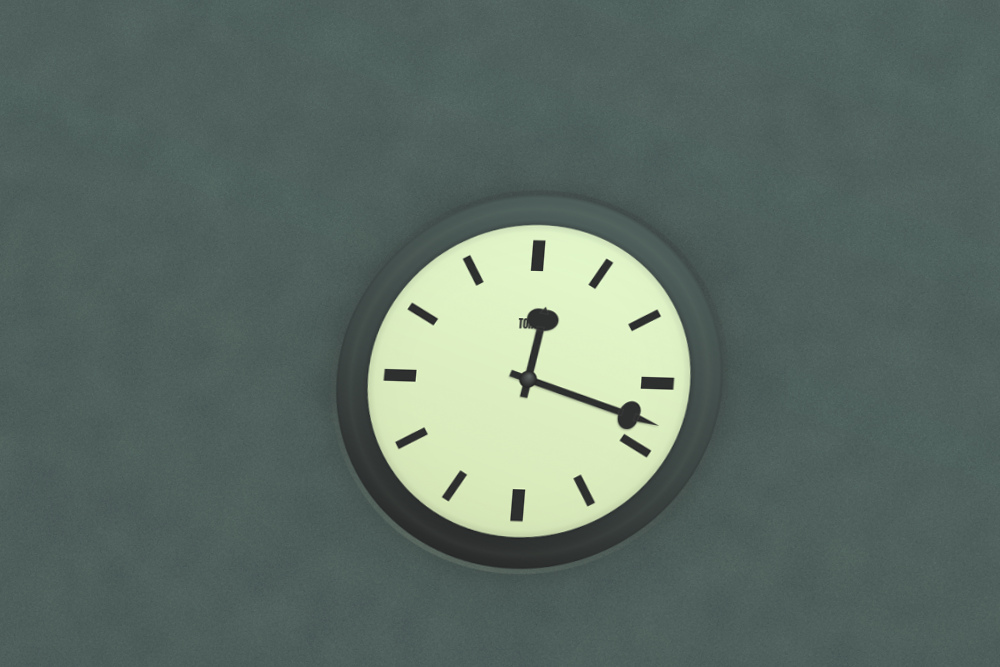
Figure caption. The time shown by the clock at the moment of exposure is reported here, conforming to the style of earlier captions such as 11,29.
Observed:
12,18
